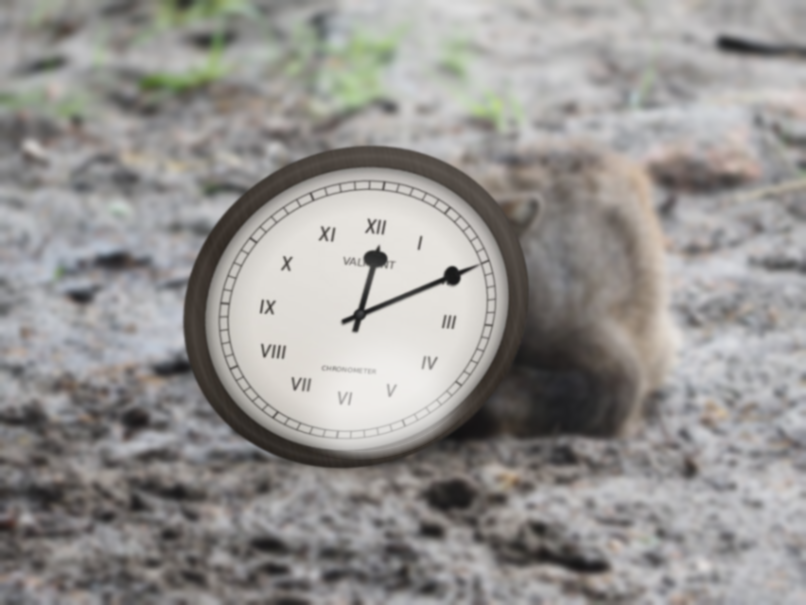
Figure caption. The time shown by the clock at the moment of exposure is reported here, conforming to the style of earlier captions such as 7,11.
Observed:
12,10
